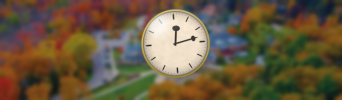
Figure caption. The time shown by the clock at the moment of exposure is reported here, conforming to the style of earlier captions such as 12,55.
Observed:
12,13
